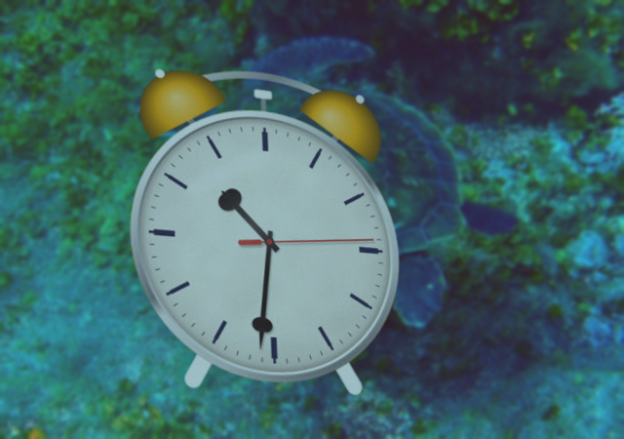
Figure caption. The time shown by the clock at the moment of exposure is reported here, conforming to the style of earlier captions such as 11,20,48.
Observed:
10,31,14
